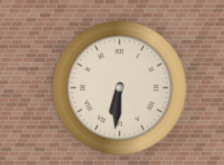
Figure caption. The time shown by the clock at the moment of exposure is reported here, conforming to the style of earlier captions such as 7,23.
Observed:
6,31
